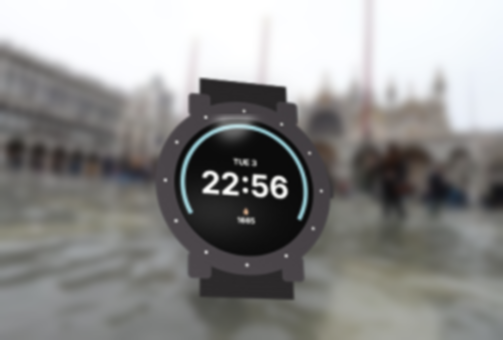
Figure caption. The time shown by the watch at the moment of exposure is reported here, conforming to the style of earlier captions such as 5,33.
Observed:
22,56
